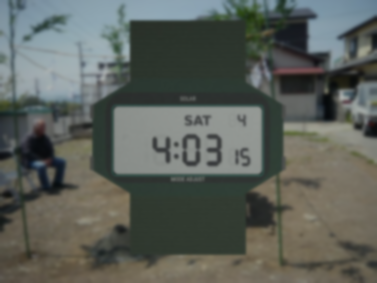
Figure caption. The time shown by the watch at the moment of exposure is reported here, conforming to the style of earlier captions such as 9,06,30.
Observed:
4,03,15
